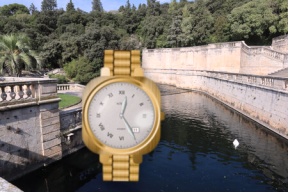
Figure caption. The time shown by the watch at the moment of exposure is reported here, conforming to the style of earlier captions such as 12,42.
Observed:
12,25
